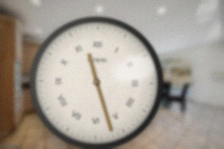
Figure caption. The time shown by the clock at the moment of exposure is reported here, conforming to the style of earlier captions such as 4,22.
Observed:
11,27
